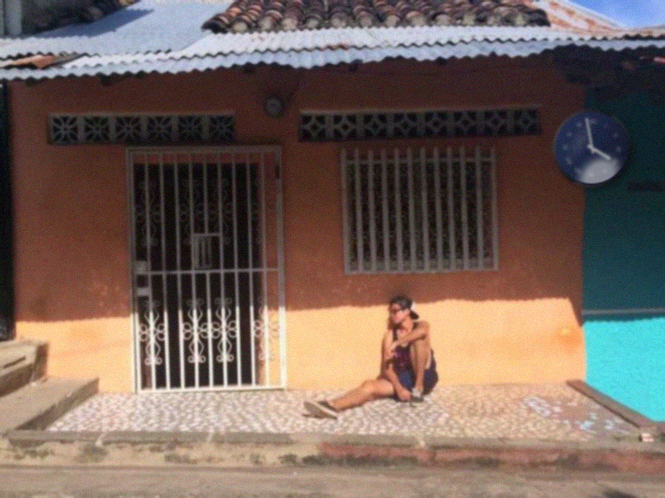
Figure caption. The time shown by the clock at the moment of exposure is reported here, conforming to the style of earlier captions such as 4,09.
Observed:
3,58
